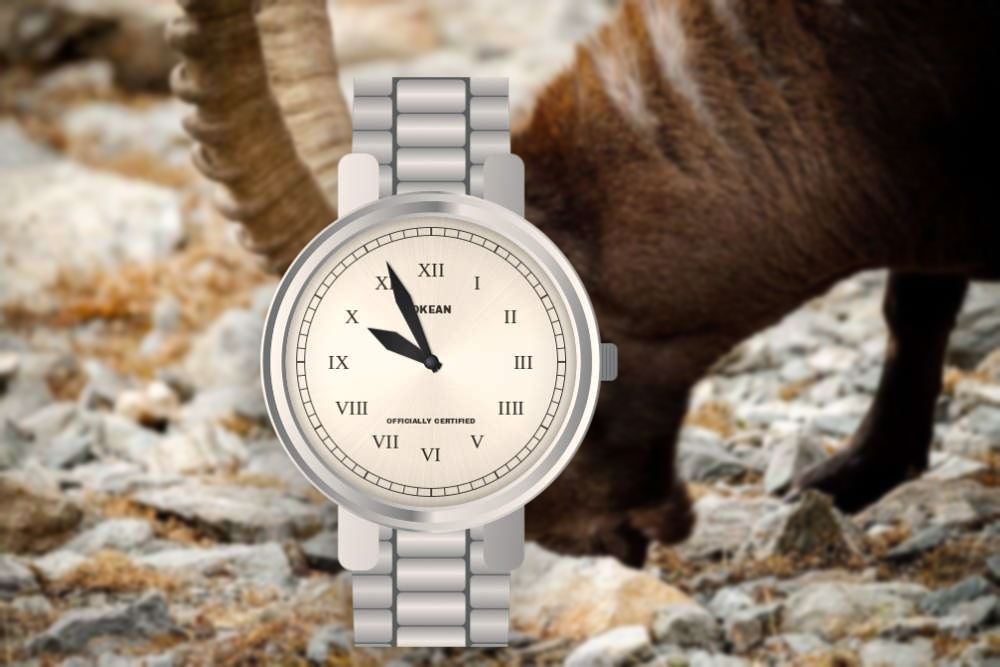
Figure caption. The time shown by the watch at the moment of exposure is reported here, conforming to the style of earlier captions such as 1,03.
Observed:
9,56
